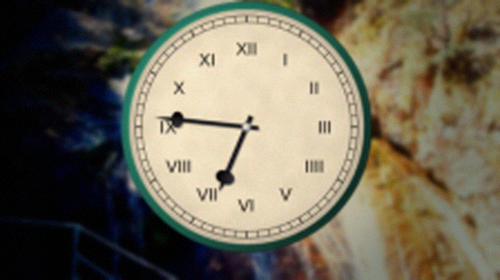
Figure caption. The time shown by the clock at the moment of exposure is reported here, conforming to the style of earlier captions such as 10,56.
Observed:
6,46
